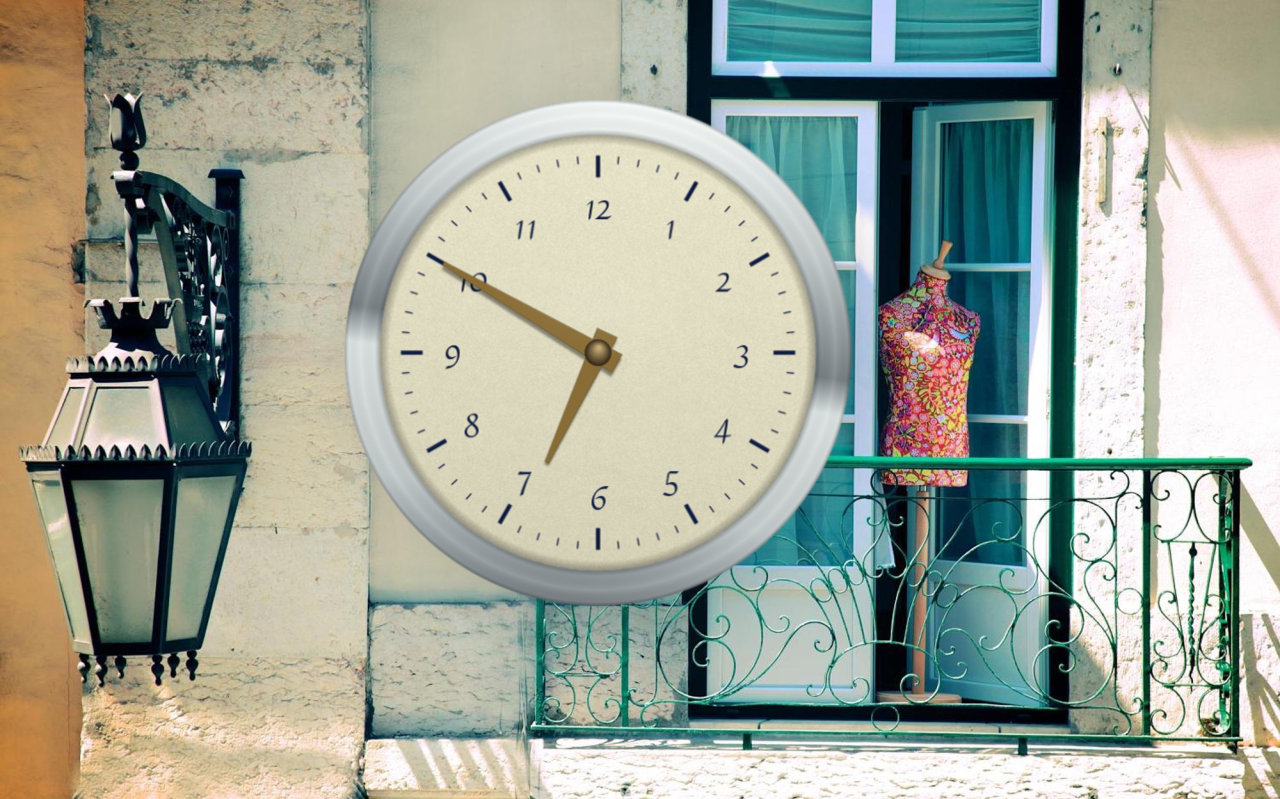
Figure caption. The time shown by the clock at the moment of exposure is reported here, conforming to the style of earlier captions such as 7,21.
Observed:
6,50
